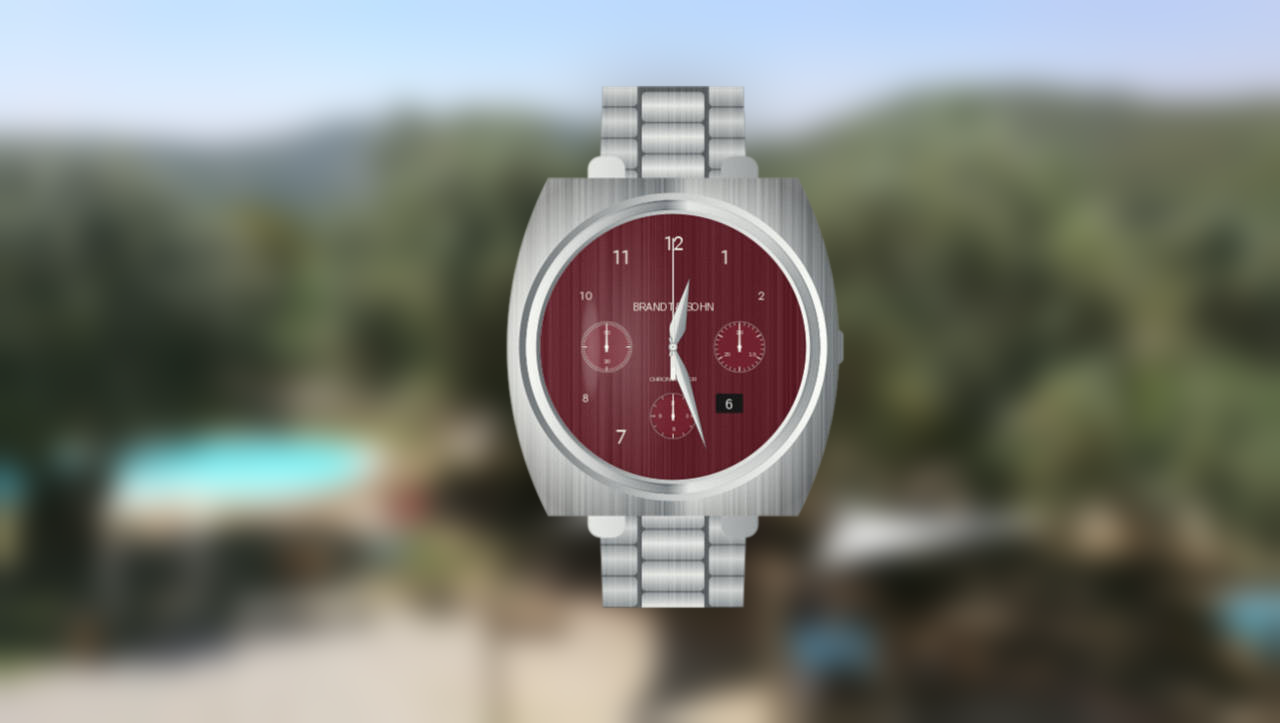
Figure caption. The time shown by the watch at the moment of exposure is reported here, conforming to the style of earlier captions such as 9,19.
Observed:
12,27
